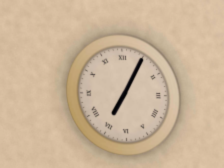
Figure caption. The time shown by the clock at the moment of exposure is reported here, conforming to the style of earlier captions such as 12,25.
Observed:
7,05
